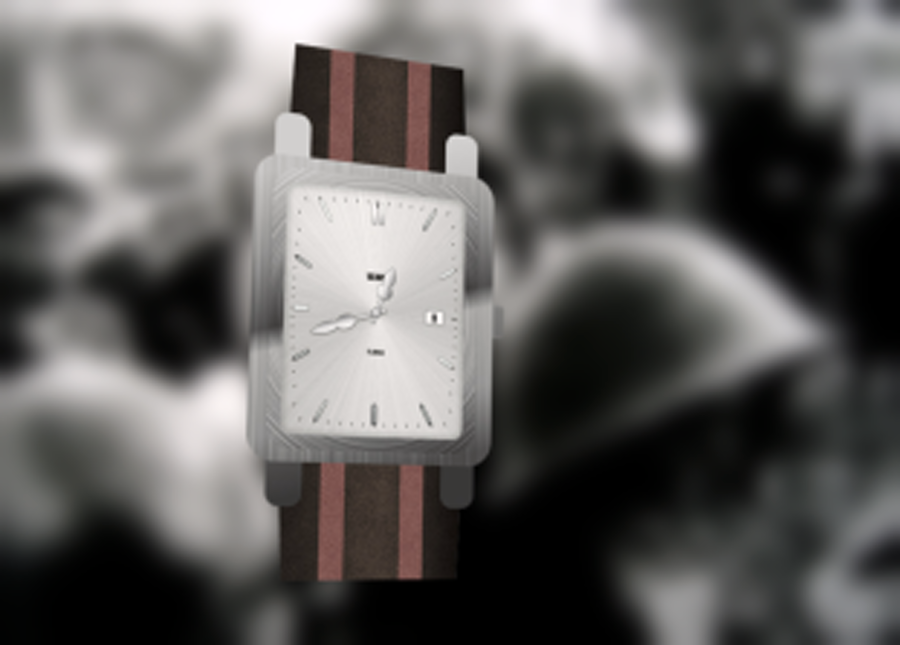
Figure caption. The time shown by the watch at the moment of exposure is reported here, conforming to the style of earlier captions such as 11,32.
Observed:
12,42
